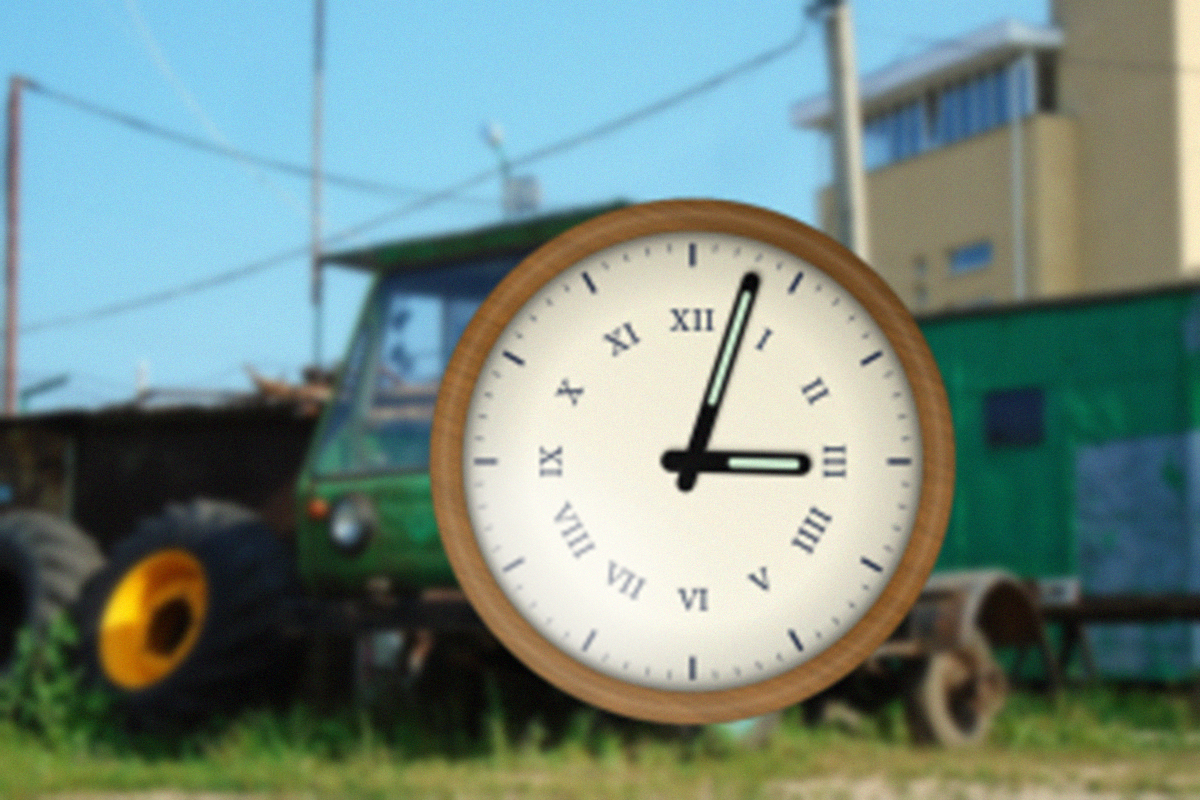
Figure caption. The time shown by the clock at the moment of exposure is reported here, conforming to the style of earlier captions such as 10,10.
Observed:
3,03
